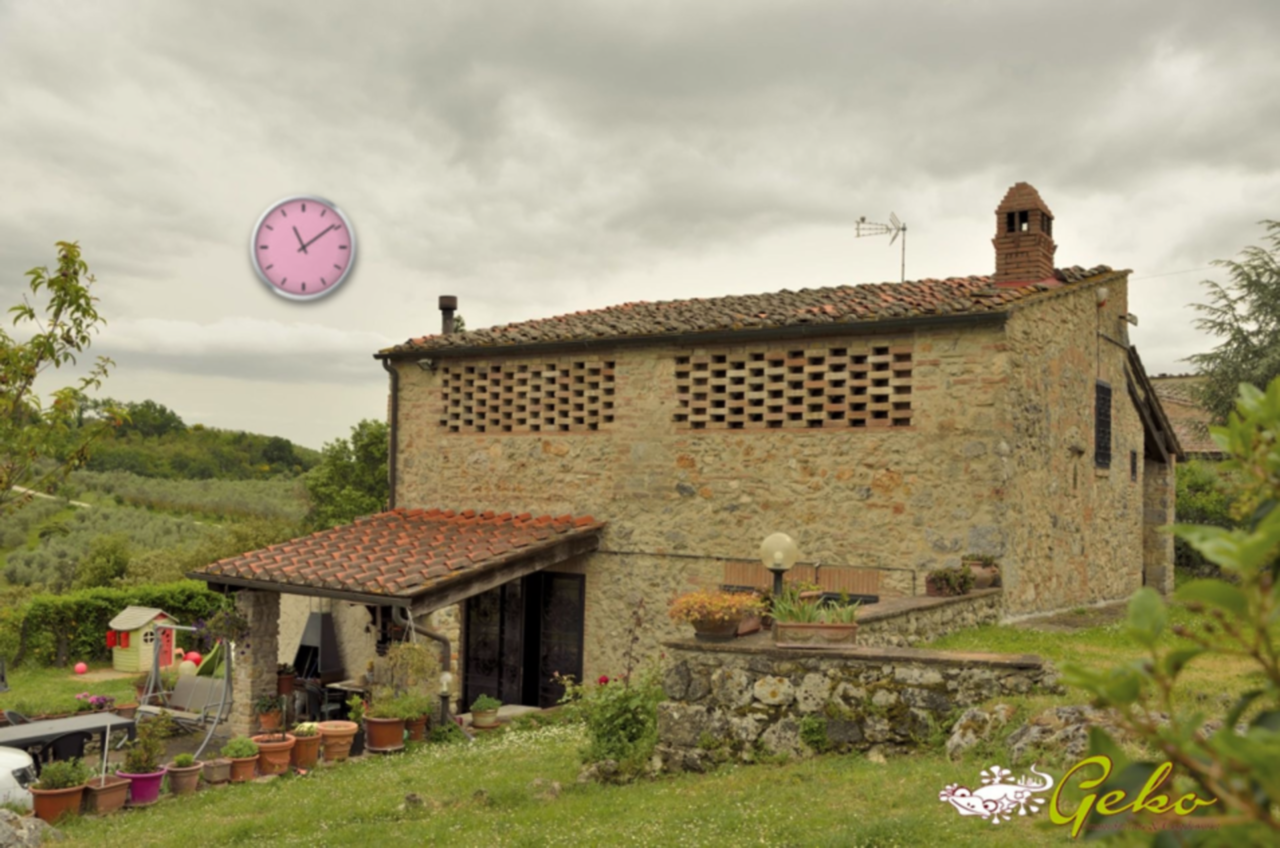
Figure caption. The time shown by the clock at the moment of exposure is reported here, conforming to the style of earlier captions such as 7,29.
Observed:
11,09
